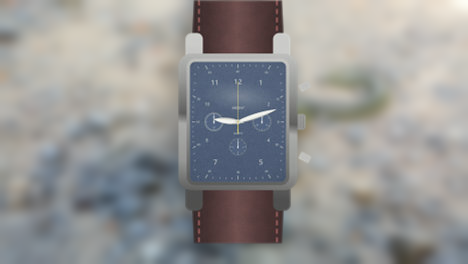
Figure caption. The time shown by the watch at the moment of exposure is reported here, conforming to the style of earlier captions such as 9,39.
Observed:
9,12
